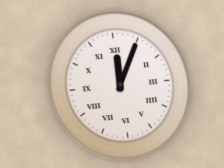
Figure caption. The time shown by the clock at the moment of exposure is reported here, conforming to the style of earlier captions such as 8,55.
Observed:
12,05
